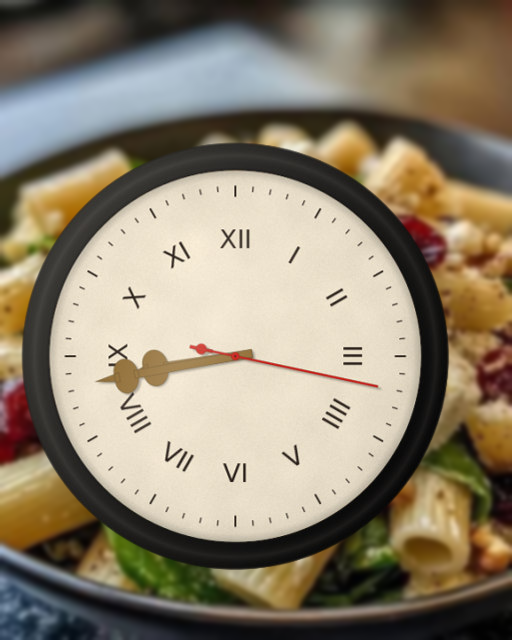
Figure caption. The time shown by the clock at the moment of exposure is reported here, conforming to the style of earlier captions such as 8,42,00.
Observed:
8,43,17
